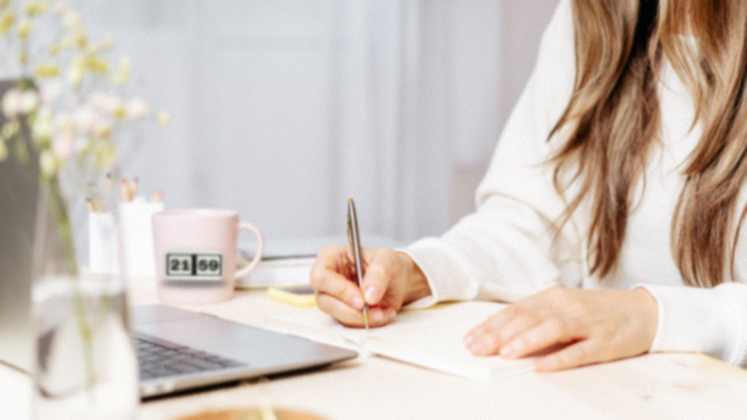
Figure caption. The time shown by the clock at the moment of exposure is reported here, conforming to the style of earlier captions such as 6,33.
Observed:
21,59
